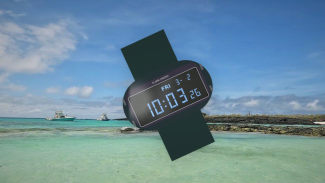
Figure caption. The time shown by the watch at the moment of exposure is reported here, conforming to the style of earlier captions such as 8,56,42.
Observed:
10,03,26
